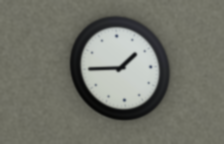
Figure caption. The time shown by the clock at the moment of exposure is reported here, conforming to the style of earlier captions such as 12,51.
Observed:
1,45
